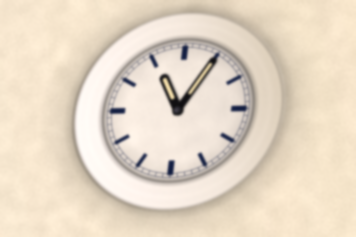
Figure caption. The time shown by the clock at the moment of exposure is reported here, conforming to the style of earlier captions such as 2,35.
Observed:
11,05
